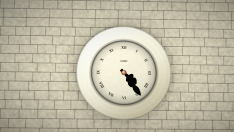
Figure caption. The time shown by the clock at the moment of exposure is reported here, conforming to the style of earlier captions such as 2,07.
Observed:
4,24
